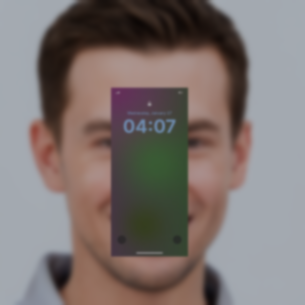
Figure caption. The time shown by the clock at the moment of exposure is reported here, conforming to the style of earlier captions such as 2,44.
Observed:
4,07
